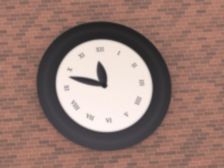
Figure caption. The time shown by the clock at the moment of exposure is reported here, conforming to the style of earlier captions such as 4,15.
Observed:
11,48
